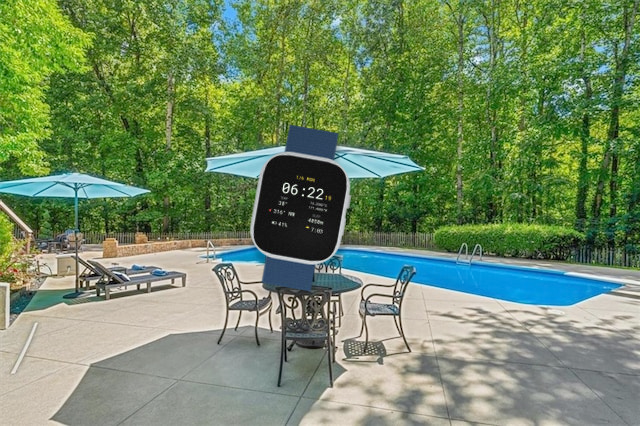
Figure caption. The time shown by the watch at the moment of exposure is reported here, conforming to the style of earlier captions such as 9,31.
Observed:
6,22
